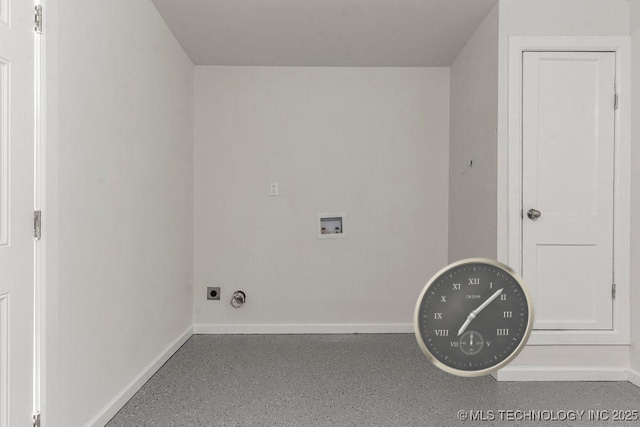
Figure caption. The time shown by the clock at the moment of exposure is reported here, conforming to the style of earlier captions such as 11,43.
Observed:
7,08
